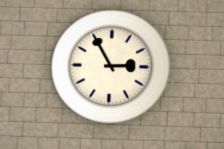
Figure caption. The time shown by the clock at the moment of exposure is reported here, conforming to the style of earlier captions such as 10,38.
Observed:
2,55
